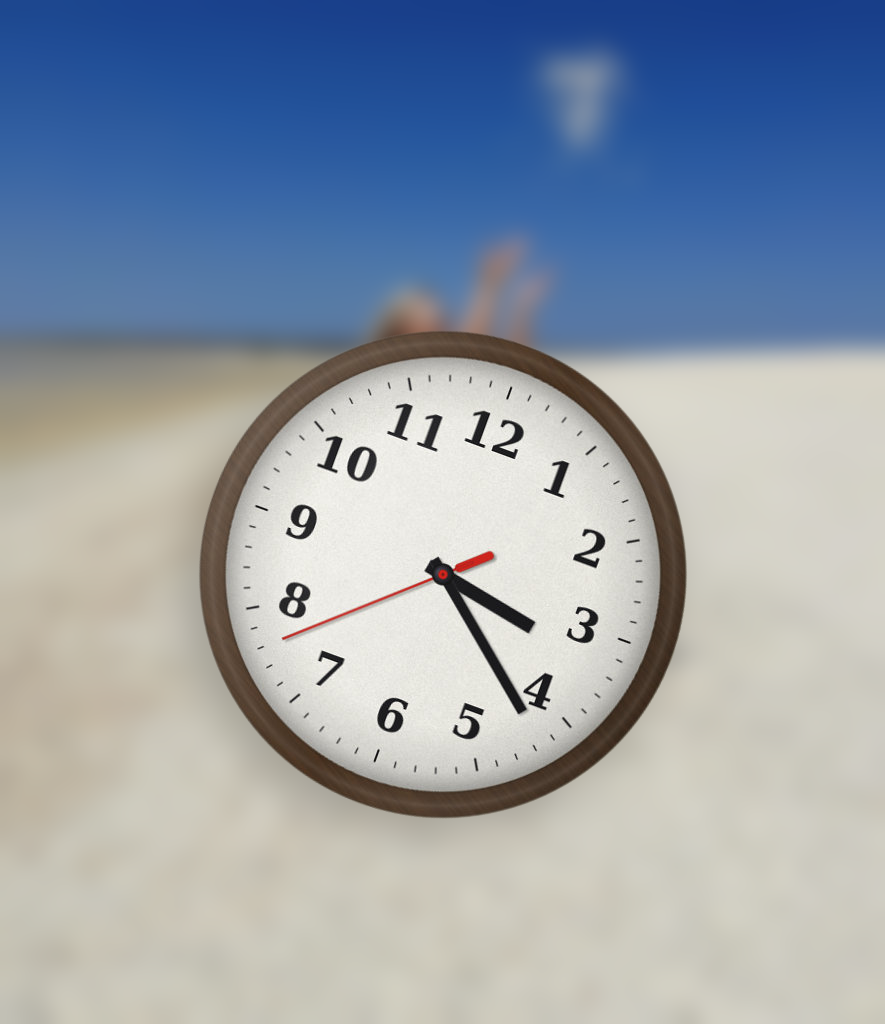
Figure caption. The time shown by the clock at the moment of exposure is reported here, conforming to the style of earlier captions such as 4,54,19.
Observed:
3,21,38
